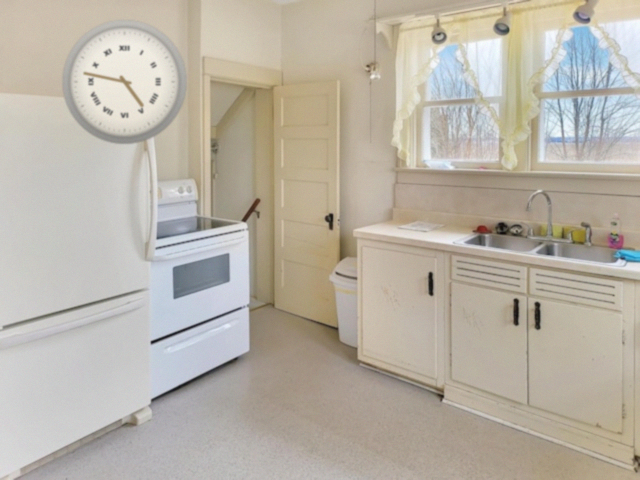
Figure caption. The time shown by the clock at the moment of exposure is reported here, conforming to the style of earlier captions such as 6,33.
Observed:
4,47
